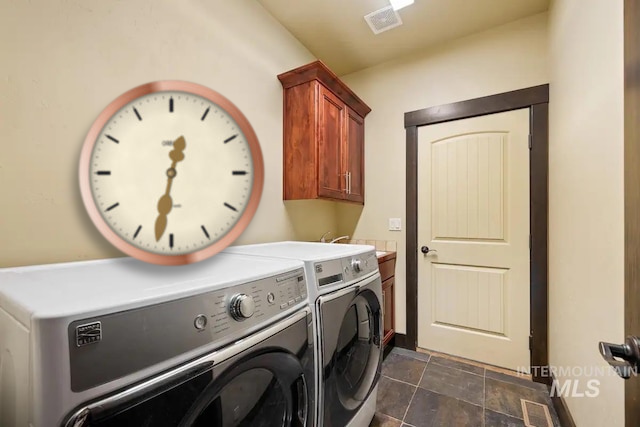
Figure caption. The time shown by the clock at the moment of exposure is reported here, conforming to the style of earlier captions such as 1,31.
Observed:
12,32
